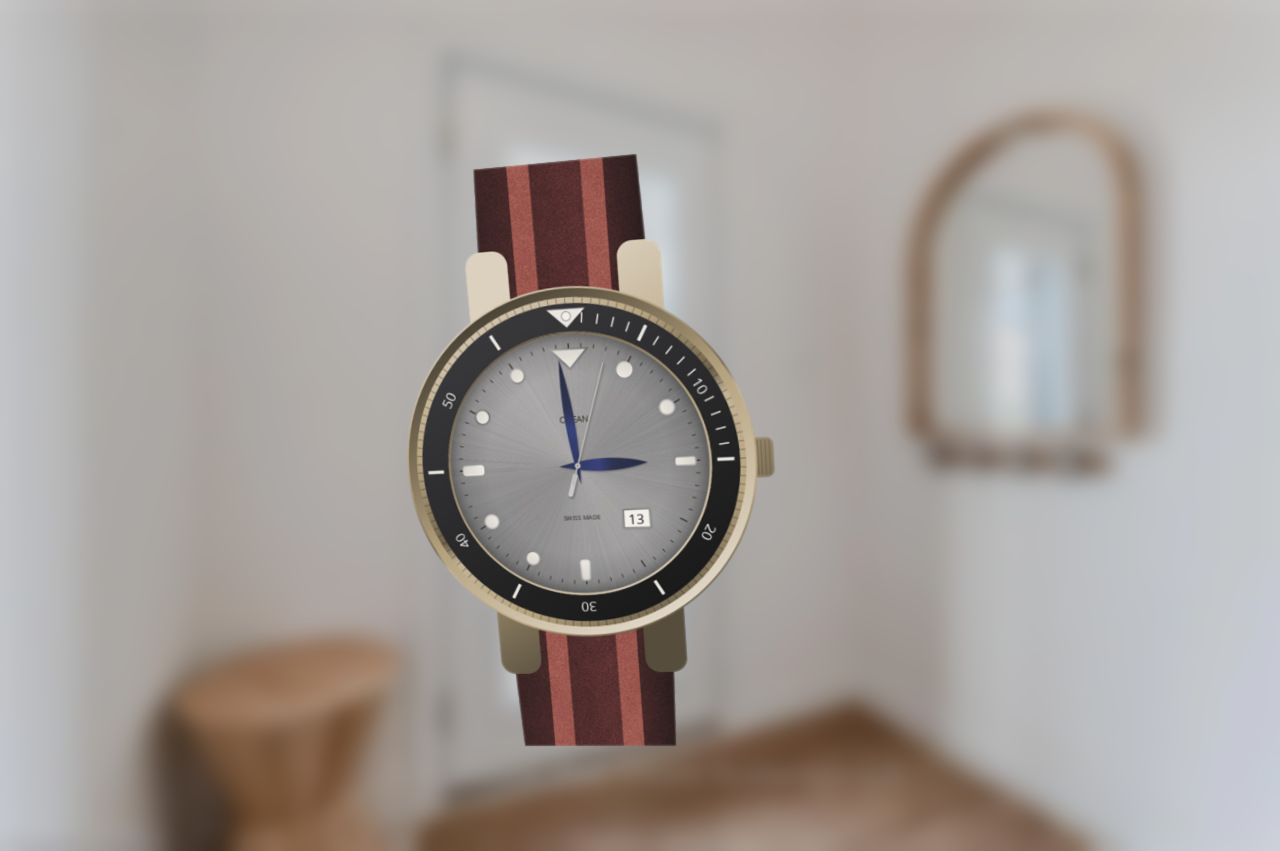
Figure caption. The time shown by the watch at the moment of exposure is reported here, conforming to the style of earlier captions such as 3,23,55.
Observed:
2,59,03
